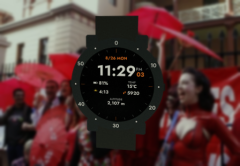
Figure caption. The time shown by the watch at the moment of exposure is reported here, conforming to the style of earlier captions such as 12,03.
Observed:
11,29
